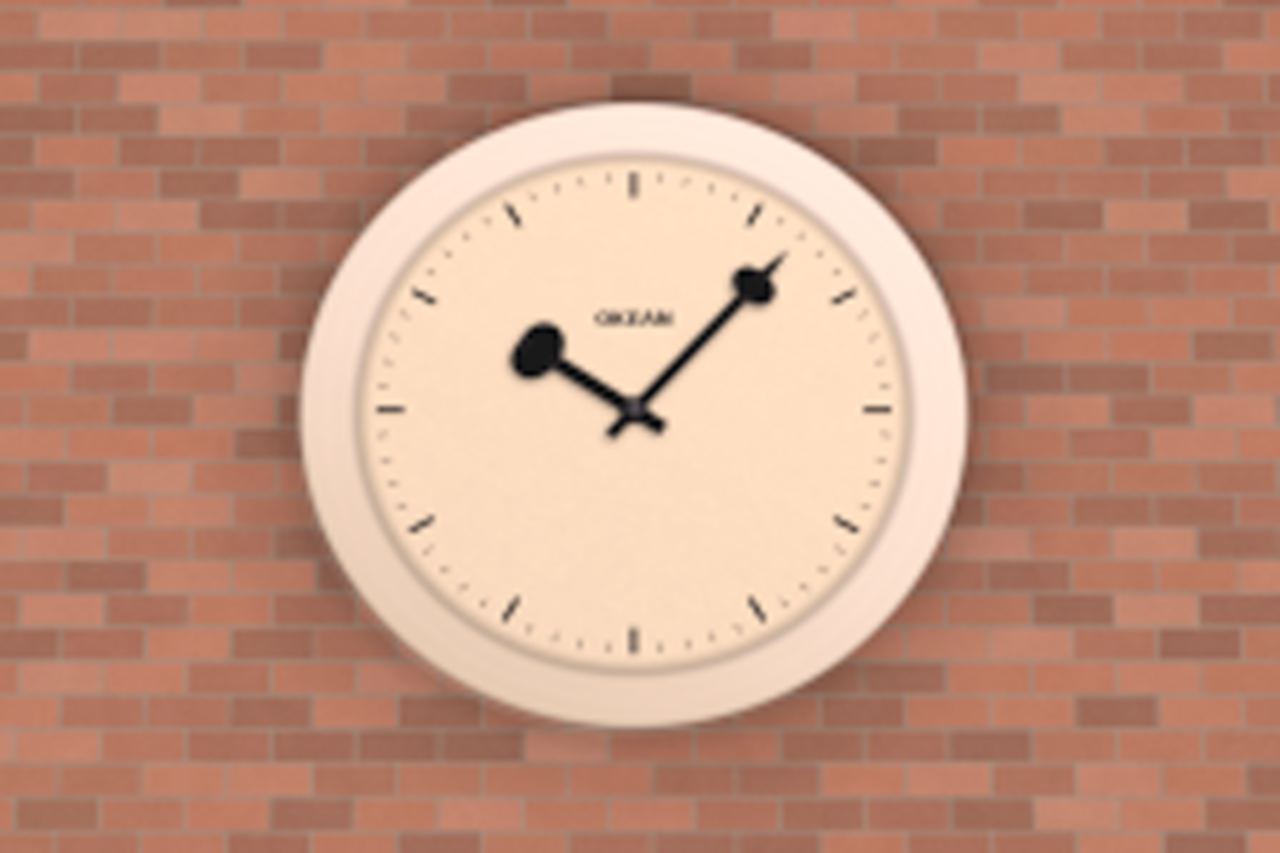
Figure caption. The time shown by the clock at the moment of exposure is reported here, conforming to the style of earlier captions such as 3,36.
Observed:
10,07
